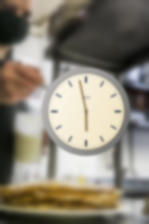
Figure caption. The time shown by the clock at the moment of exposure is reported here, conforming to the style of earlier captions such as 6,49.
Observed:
5,58
